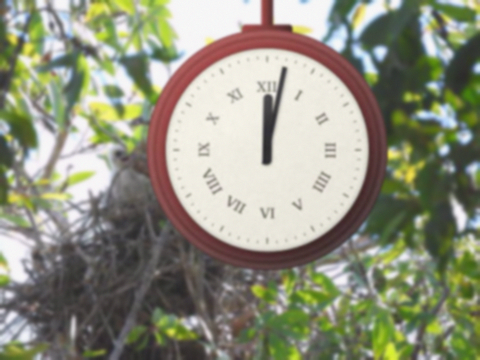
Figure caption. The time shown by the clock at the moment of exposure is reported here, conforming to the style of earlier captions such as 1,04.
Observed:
12,02
